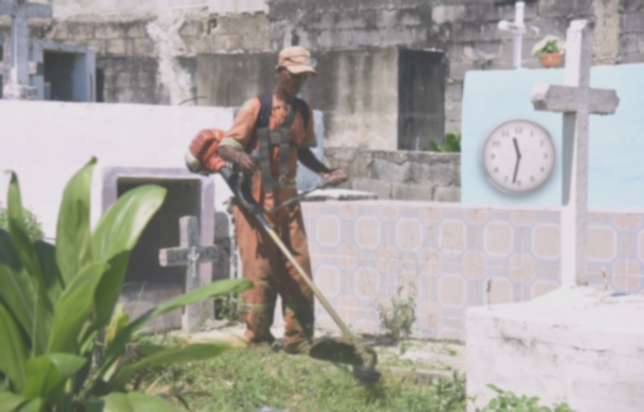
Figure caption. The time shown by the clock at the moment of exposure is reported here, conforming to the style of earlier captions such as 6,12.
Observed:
11,32
